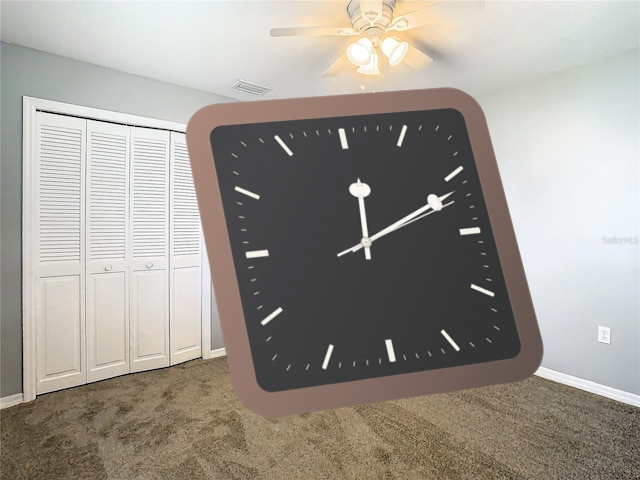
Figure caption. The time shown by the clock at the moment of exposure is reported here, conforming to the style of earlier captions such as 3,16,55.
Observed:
12,11,12
